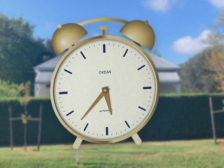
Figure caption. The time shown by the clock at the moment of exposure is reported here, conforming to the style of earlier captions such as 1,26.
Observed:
5,37
